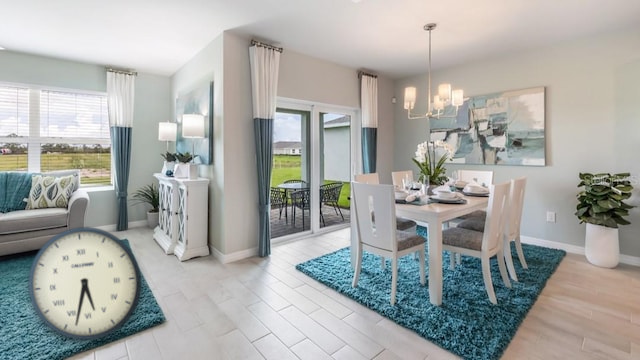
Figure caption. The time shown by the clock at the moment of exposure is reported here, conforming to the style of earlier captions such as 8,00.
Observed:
5,33
